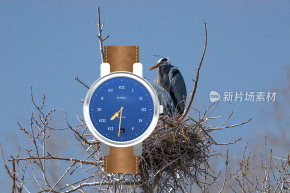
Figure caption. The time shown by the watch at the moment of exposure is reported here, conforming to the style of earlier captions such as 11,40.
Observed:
7,31
